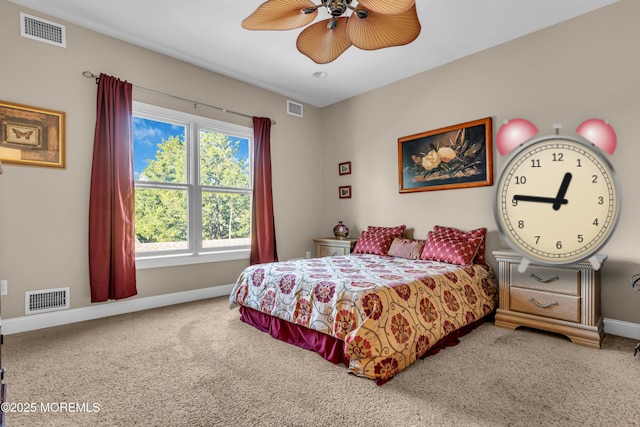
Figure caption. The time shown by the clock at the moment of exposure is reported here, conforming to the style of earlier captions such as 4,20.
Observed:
12,46
